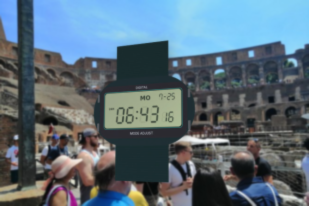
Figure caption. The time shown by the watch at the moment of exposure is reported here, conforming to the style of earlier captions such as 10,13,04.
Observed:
6,43,16
